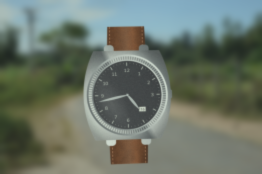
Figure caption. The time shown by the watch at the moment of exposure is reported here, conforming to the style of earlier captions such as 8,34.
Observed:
4,43
